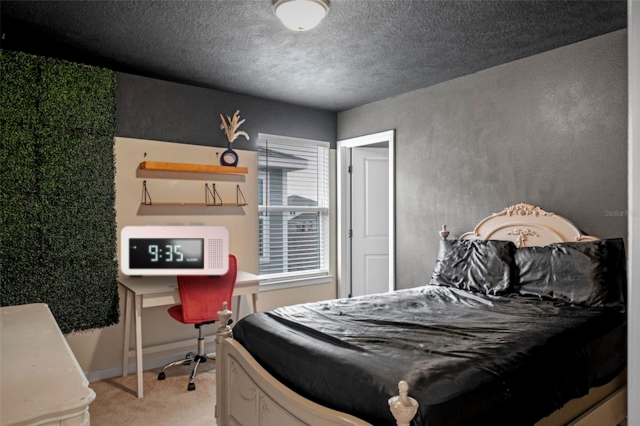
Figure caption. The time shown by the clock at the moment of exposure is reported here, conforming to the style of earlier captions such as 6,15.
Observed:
9,35
